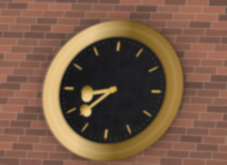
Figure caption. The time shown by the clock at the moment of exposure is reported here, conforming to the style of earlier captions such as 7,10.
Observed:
8,38
